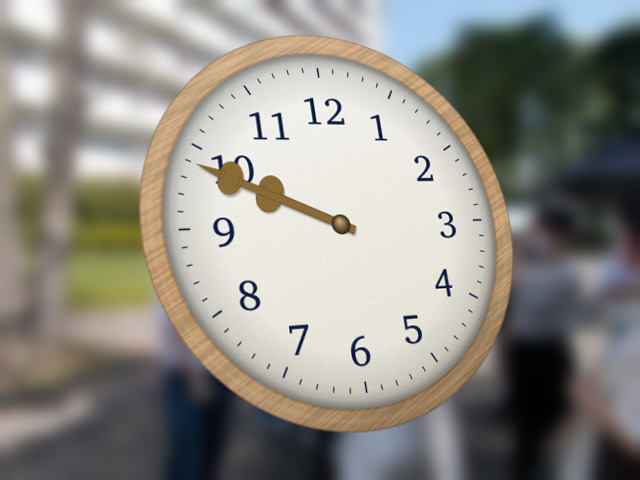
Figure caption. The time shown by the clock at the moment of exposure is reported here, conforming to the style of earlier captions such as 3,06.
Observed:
9,49
